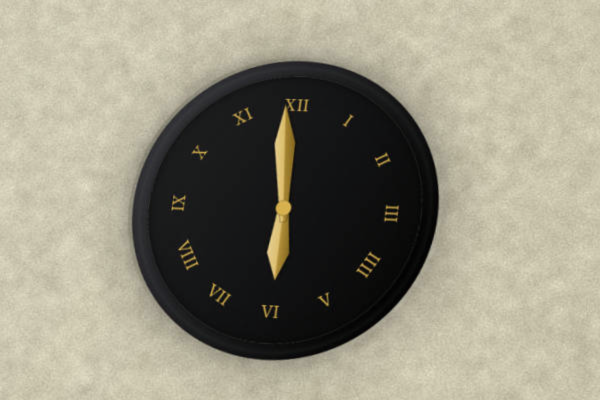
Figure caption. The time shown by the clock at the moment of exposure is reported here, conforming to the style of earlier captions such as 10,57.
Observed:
5,59
